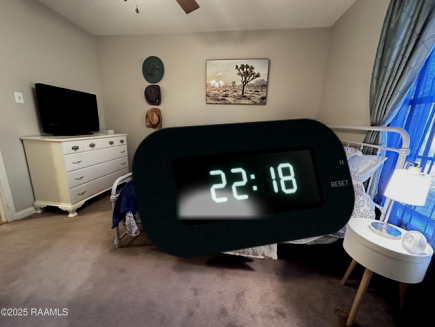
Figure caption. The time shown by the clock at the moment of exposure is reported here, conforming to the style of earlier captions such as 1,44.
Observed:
22,18
